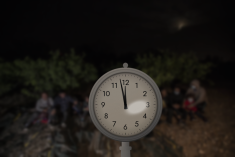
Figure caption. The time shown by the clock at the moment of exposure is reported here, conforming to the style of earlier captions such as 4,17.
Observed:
11,58
